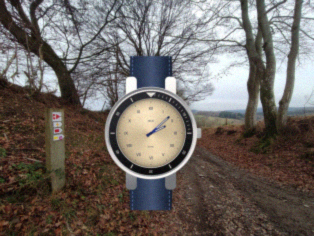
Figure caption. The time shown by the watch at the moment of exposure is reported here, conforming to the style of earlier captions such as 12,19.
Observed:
2,08
